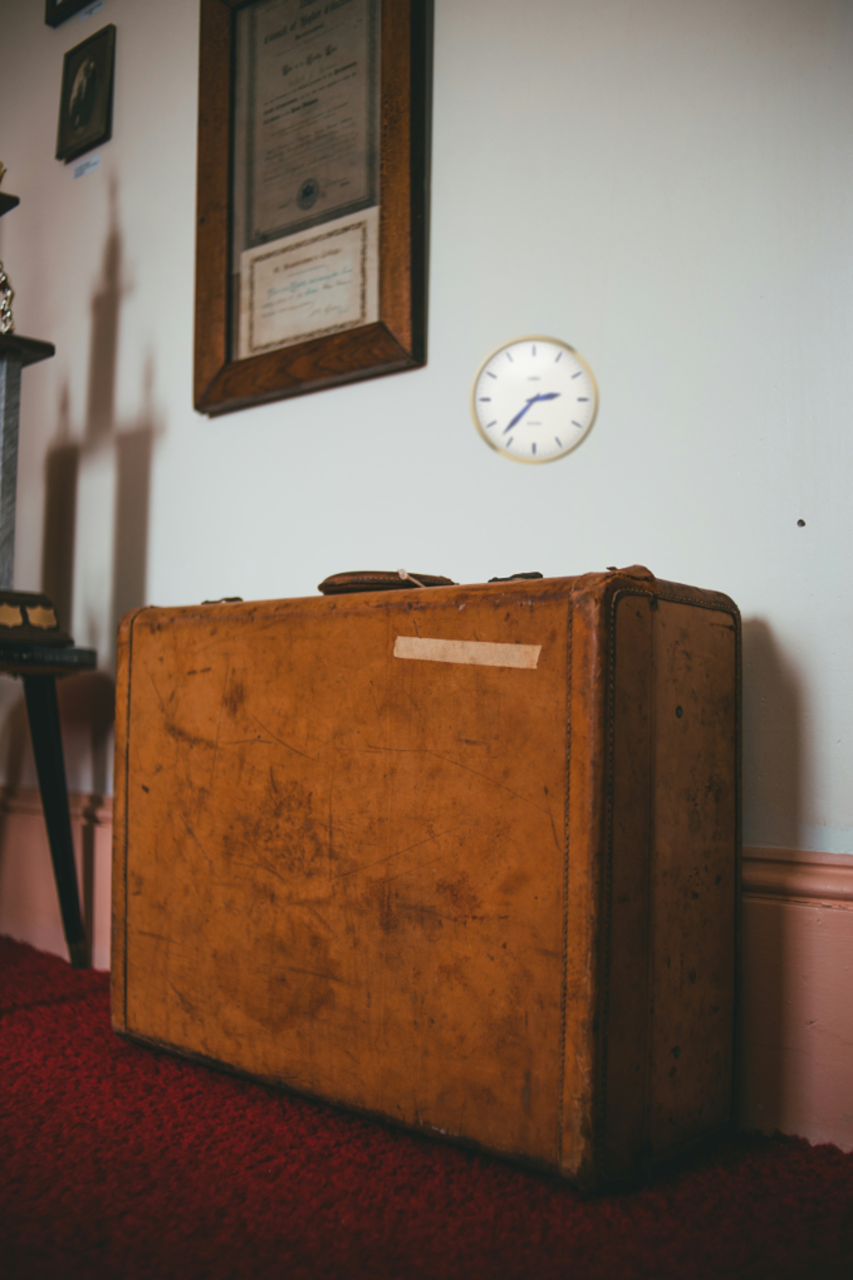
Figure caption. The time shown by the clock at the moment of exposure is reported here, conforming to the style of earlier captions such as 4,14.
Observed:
2,37
